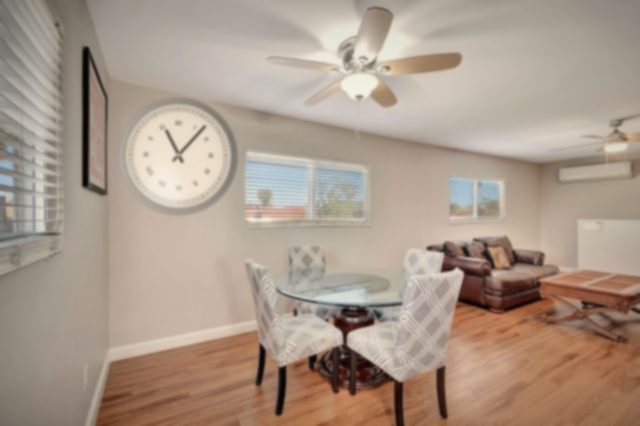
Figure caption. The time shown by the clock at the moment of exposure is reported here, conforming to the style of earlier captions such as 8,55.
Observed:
11,07
